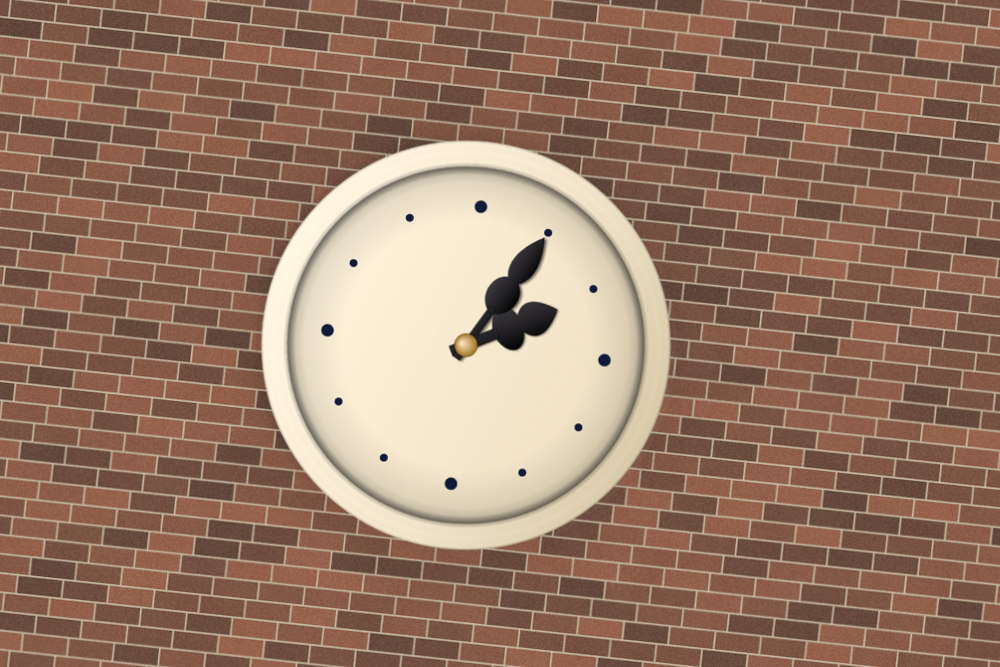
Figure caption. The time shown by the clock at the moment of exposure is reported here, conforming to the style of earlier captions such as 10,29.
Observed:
2,05
